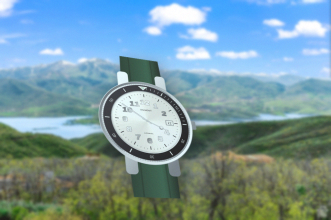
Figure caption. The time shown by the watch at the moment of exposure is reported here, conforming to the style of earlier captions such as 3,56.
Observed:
3,51
